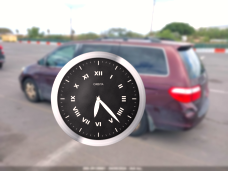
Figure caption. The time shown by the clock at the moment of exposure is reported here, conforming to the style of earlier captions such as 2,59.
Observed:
6,23
